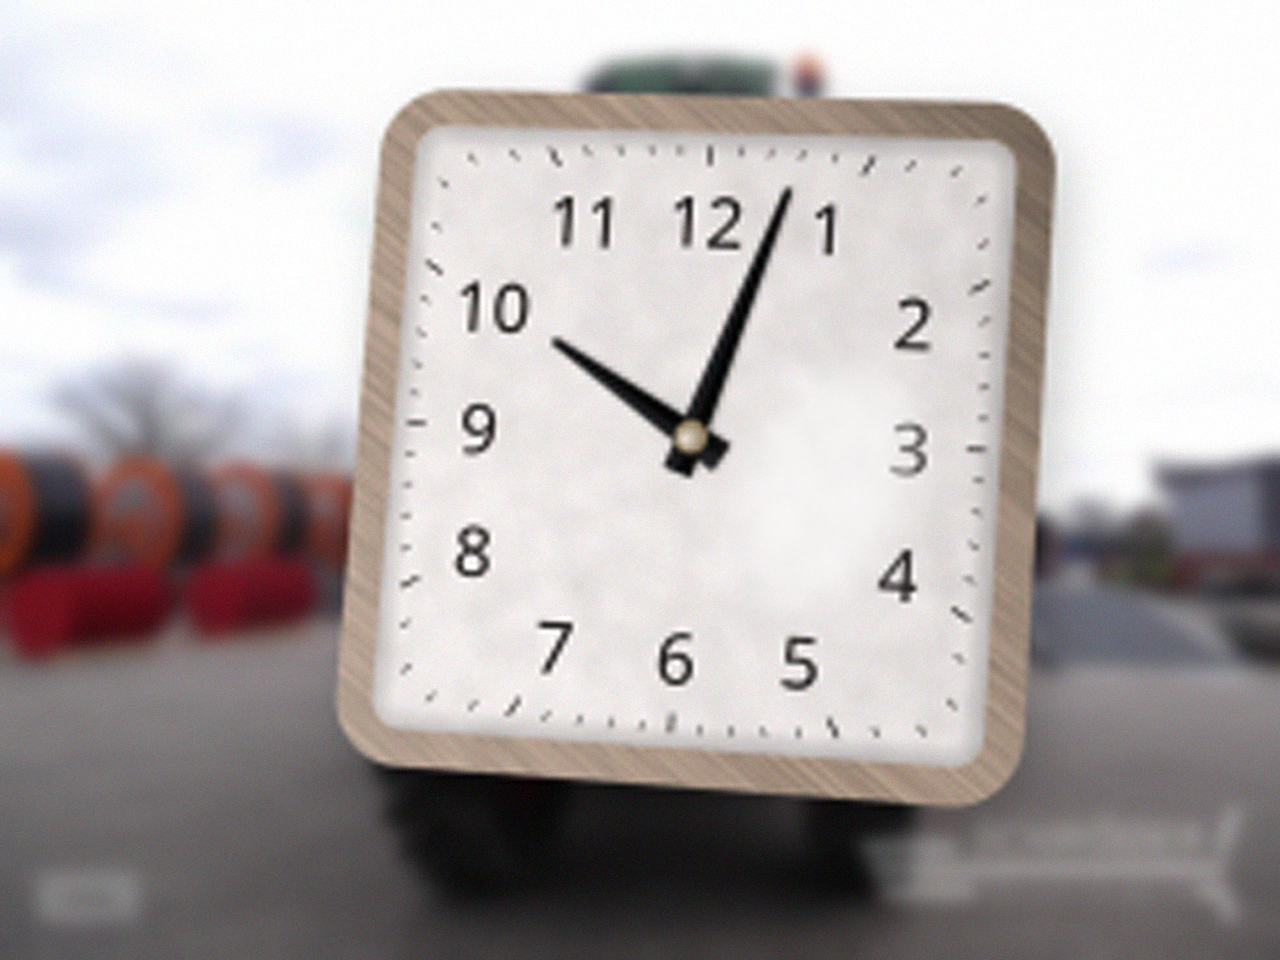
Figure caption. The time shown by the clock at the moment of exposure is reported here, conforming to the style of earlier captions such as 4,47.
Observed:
10,03
